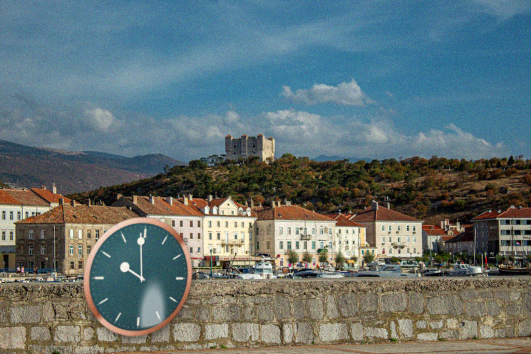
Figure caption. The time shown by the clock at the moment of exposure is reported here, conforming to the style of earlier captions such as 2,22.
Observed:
9,59
